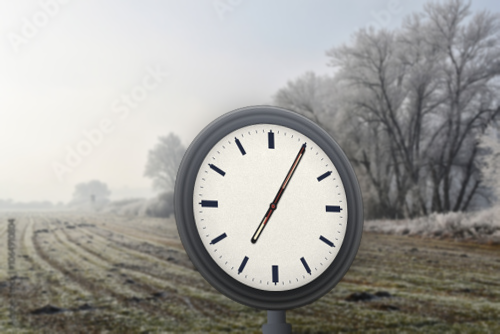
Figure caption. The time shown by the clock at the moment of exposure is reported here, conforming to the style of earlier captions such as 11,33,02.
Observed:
7,05,05
